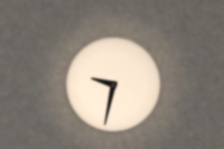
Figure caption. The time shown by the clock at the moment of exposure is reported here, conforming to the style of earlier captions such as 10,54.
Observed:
9,32
